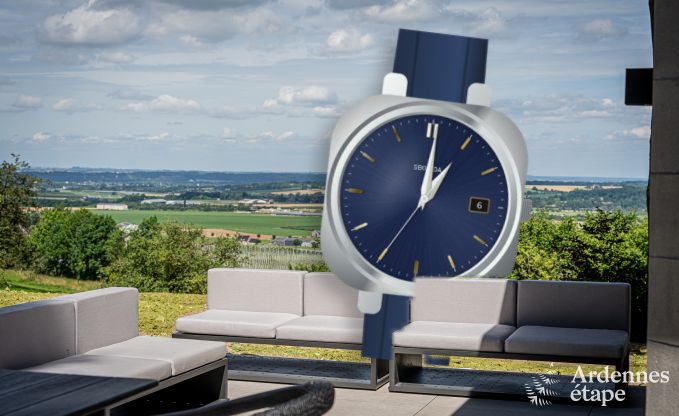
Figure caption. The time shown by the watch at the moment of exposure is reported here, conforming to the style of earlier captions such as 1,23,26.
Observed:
1,00,35
